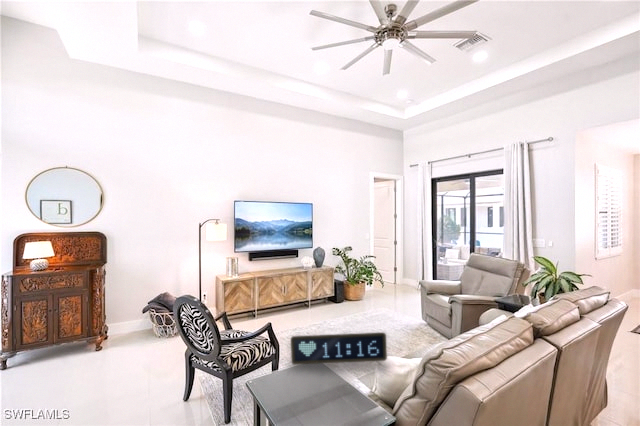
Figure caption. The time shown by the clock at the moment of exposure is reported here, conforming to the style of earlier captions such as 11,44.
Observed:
11,16
